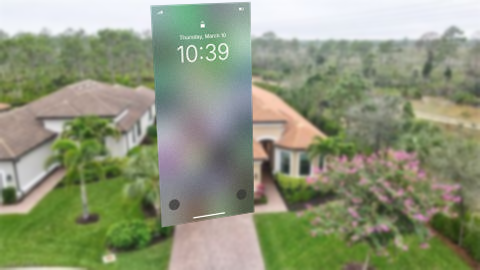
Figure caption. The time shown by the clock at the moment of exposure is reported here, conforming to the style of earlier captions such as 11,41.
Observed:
10,39
